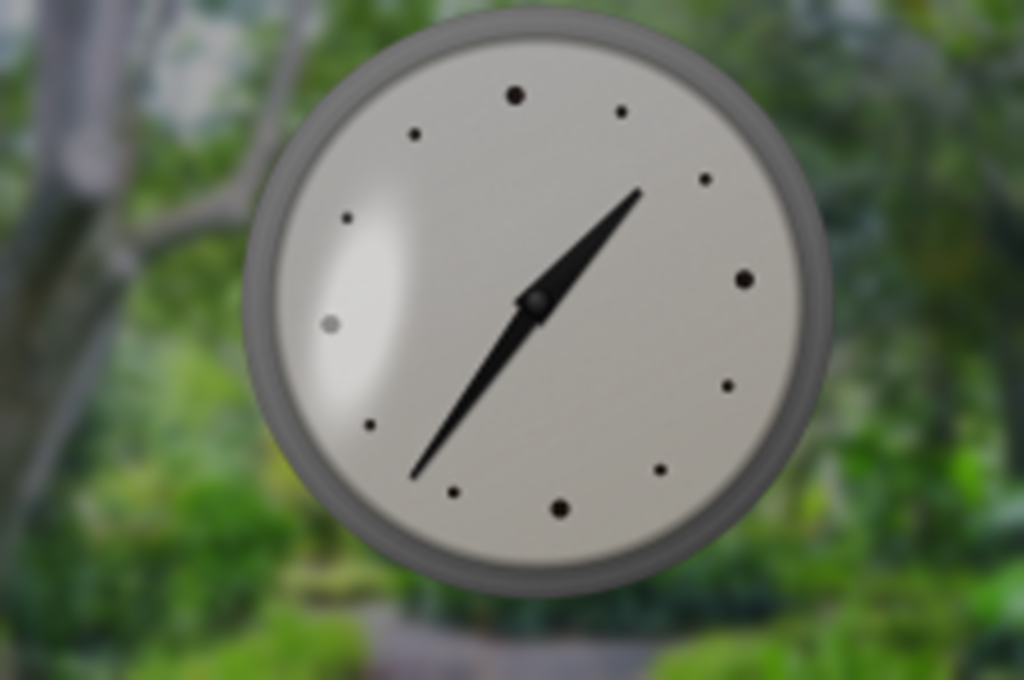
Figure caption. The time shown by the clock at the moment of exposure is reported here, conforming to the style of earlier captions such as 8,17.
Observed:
1,37
